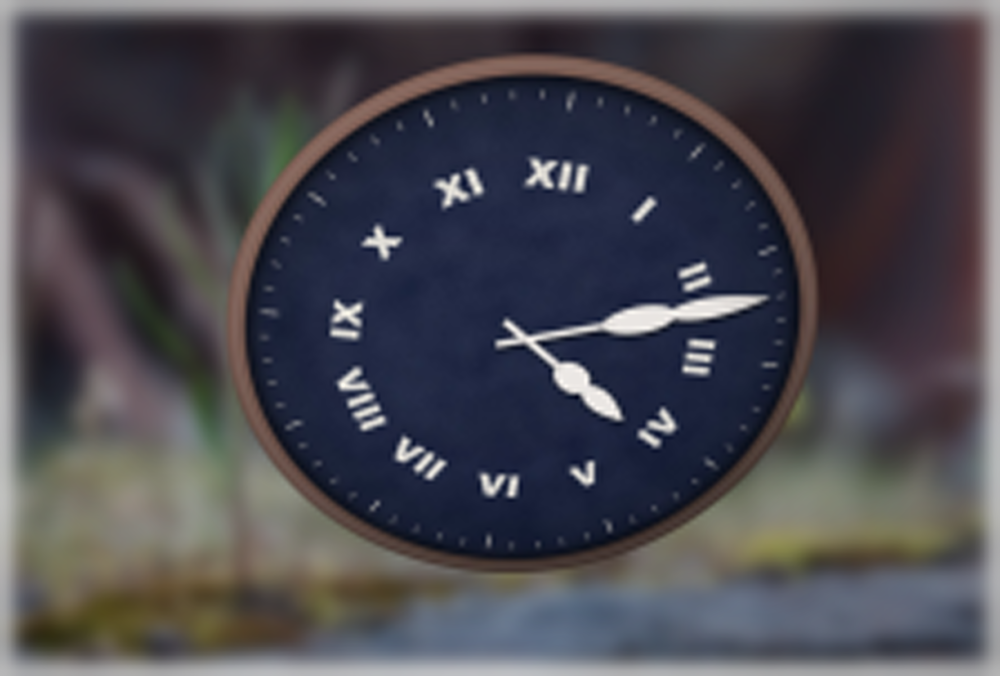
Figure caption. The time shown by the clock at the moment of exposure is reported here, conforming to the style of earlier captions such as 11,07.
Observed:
4,12
